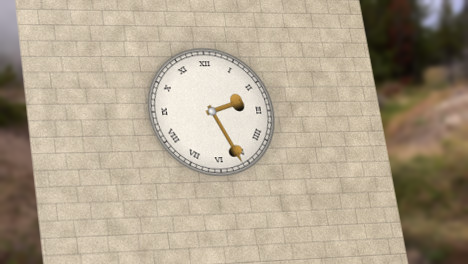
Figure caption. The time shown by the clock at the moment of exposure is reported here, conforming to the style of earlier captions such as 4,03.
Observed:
2,26
